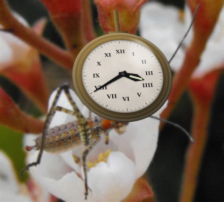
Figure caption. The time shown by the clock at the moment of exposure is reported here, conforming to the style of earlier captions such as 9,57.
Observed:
3,40
